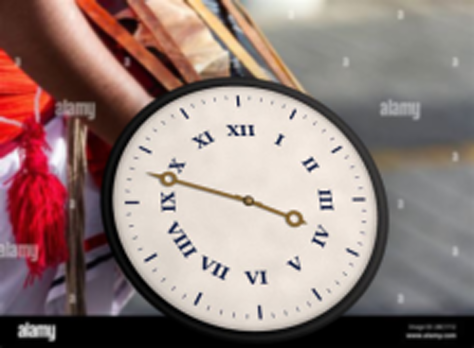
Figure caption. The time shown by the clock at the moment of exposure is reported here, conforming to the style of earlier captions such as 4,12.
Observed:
3,48
